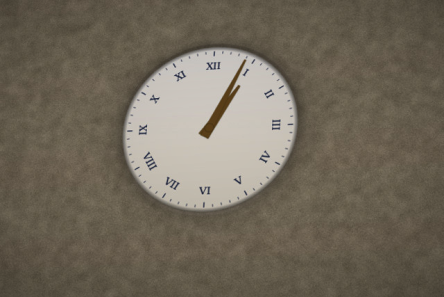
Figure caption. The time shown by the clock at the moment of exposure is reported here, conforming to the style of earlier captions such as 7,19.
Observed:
1,04
